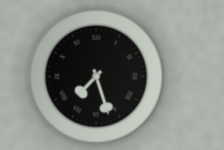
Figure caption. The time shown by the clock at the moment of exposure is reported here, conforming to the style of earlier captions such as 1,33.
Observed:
7,27
